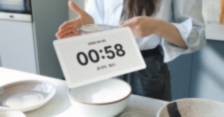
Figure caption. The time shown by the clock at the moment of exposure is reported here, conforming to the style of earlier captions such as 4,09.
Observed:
0,58
